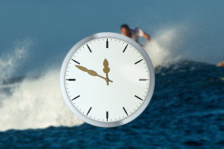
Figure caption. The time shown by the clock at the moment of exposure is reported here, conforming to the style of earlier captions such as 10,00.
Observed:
11,49
